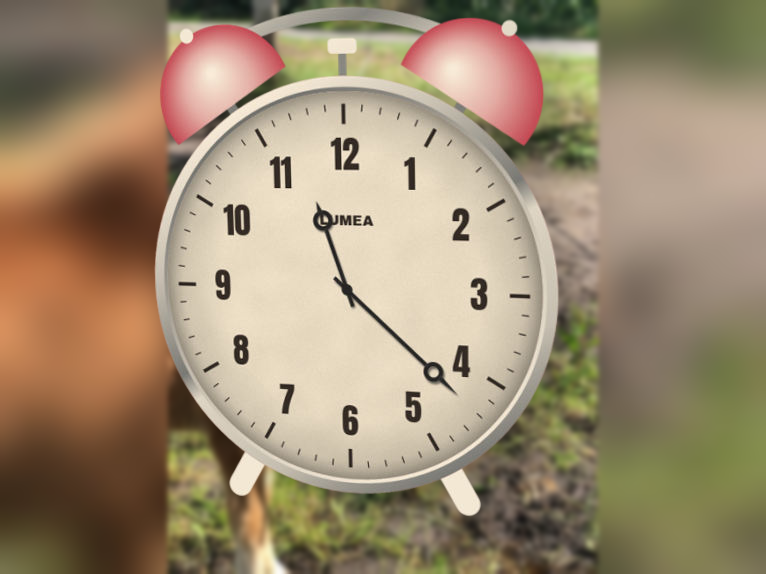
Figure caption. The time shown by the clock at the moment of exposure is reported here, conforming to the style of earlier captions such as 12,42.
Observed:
11,22
